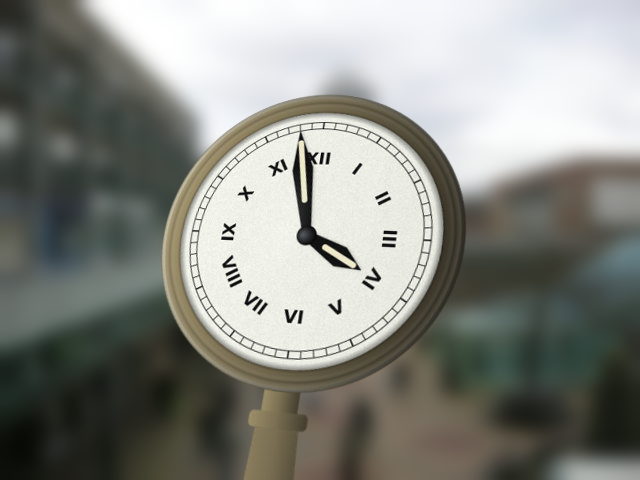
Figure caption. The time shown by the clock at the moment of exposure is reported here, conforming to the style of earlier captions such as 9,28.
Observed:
3,58
